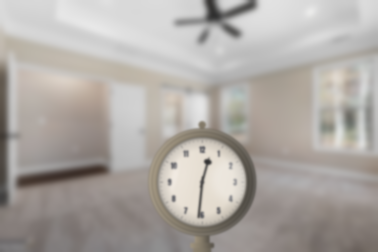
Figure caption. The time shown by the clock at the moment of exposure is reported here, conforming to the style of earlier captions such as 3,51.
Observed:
12,31
